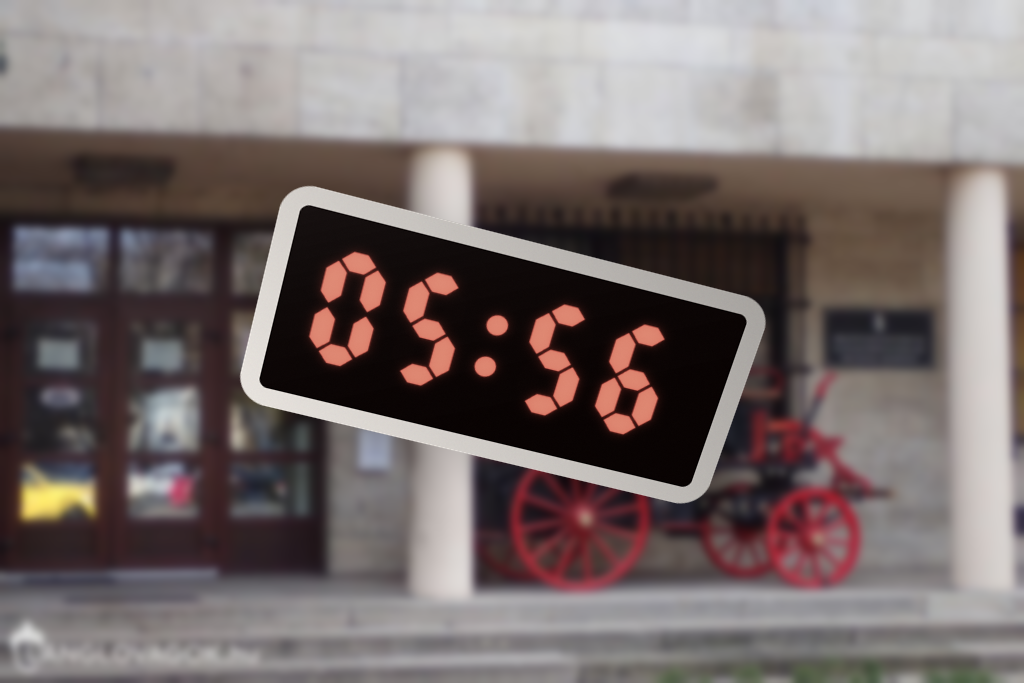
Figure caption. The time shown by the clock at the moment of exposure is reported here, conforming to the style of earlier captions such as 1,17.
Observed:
5,56
